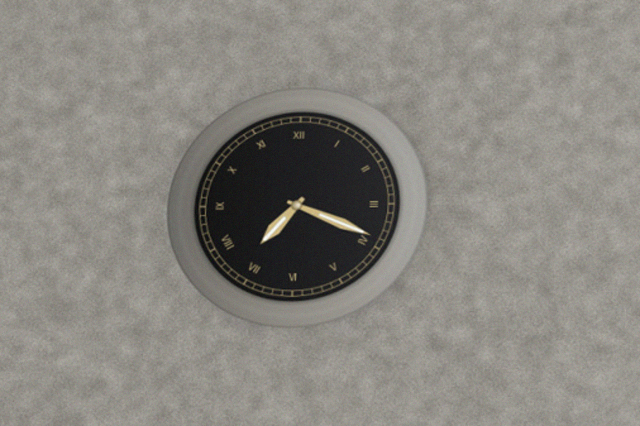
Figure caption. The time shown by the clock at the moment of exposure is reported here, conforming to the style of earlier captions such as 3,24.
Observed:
7,19
